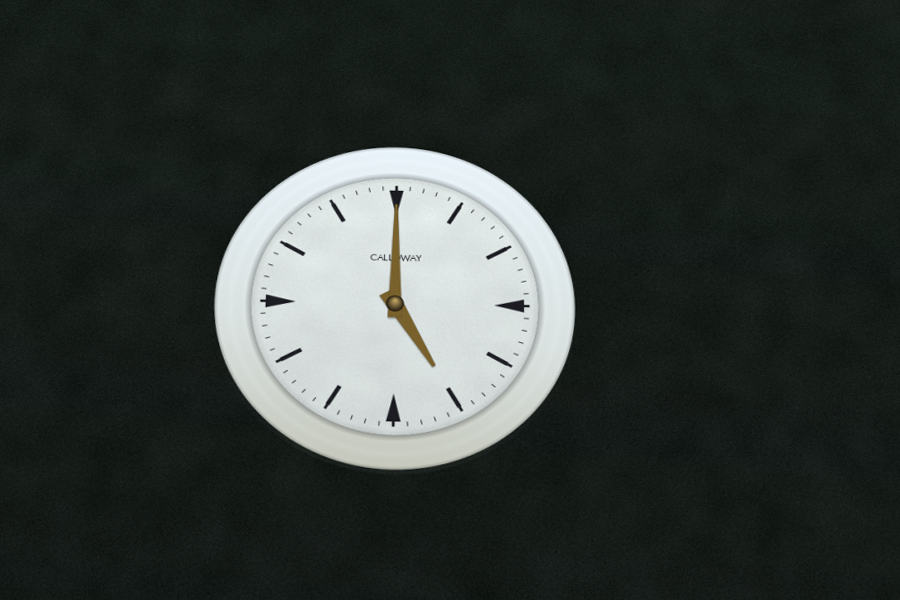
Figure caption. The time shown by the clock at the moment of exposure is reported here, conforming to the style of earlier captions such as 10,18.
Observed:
5,00
